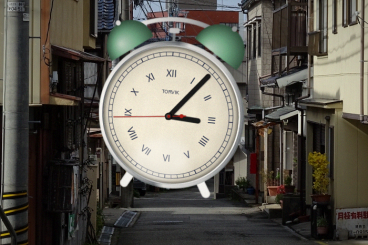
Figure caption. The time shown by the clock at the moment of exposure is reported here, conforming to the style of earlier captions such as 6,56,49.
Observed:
3,06,44
